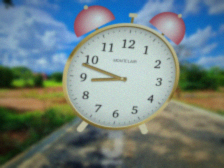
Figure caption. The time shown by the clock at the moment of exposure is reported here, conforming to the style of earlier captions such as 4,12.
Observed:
8,48
